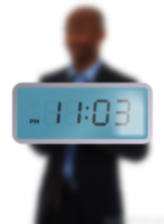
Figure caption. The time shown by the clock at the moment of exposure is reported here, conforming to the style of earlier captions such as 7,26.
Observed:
11,03
